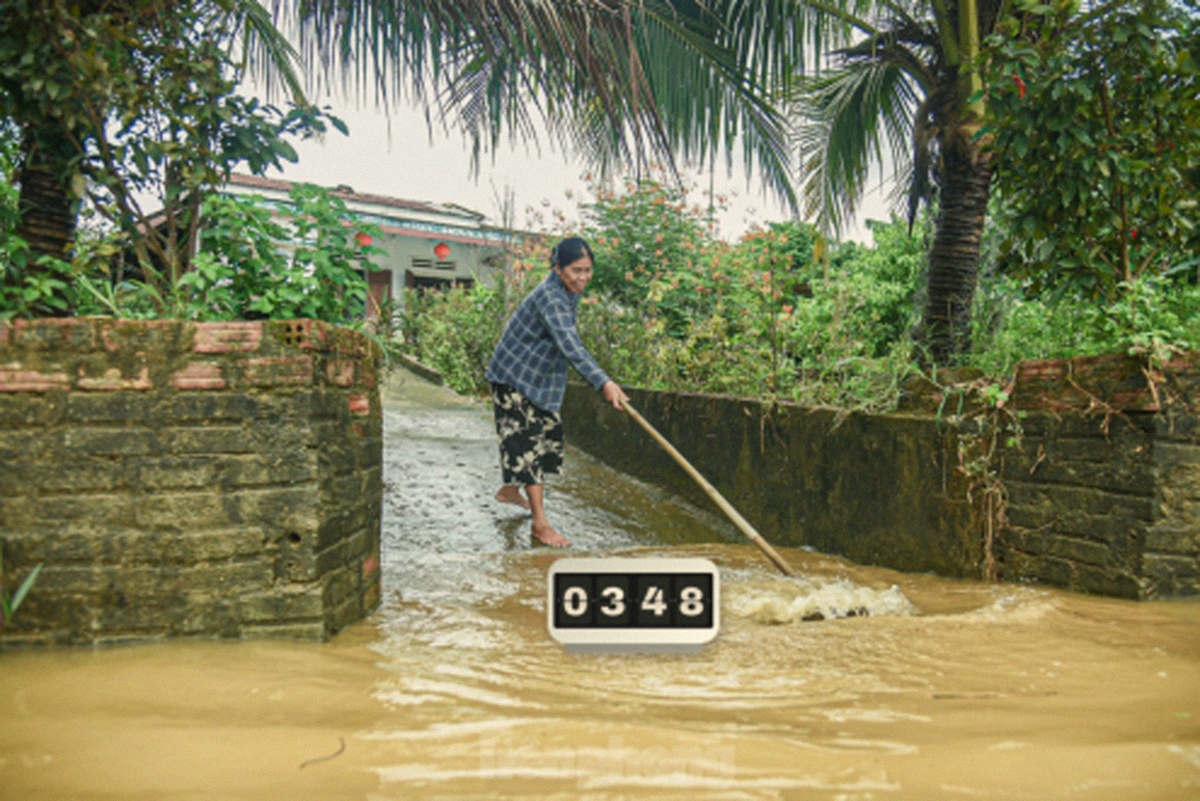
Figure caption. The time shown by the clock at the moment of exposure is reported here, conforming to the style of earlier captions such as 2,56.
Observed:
3,48
